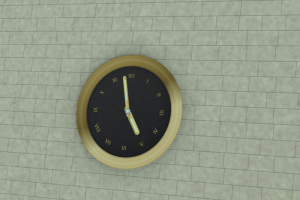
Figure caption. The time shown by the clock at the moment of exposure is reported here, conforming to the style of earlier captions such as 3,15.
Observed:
4,58
